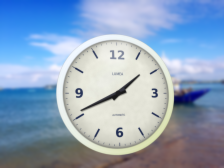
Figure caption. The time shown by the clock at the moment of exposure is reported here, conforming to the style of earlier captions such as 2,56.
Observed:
1,41
